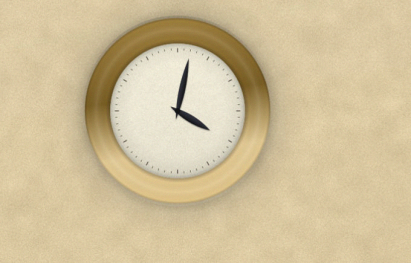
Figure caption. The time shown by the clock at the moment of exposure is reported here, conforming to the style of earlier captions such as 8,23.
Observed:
4,02
